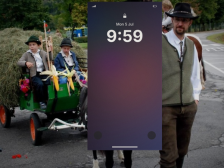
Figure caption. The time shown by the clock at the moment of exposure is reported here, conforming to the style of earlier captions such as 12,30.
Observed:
9,59
